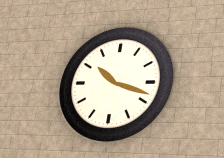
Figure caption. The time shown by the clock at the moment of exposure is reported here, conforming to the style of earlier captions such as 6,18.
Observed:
10,18
